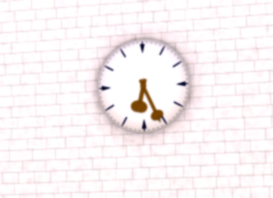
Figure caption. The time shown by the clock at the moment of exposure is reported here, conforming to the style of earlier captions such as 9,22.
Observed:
6,26
